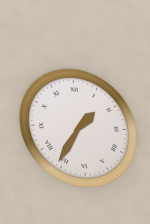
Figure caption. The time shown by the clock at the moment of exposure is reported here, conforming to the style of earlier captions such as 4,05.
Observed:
1,36
